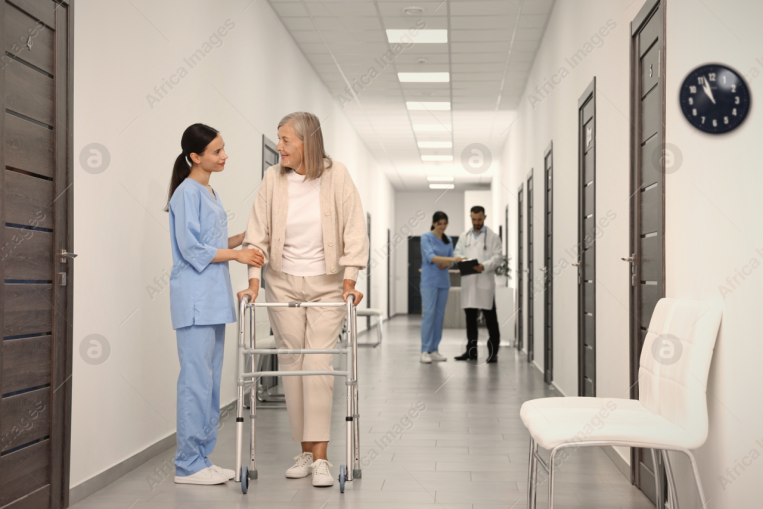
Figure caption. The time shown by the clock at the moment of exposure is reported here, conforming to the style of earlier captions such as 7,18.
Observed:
10,57
